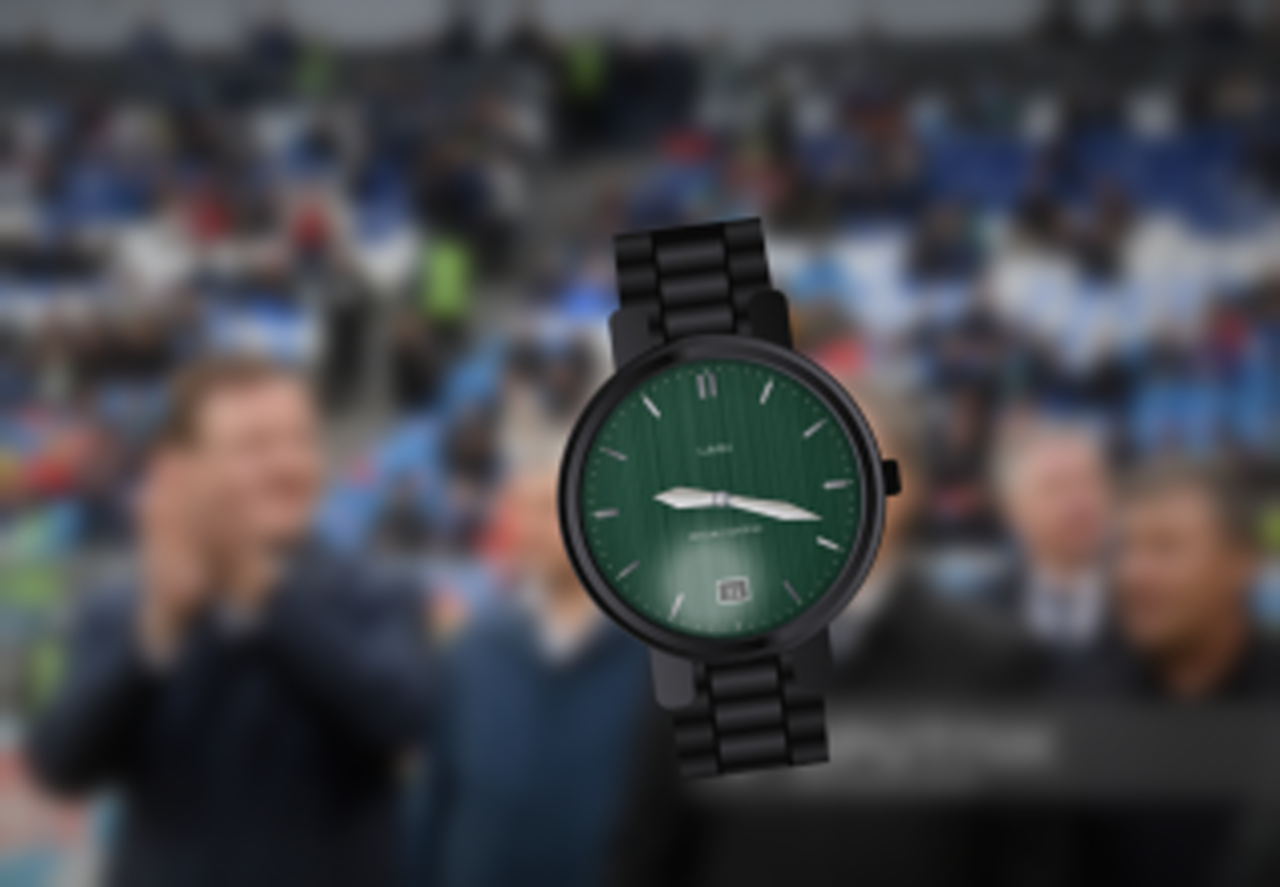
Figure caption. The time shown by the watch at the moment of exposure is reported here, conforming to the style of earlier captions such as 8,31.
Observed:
9,18
